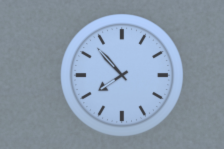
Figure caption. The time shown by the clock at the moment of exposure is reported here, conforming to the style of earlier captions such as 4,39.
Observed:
7,53
